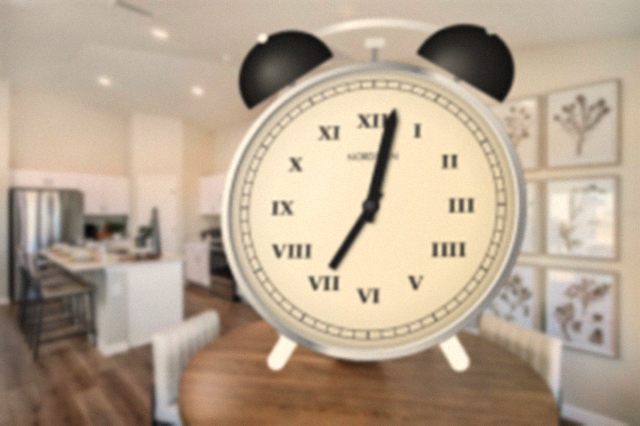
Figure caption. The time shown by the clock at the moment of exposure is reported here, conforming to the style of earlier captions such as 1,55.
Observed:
7,02
